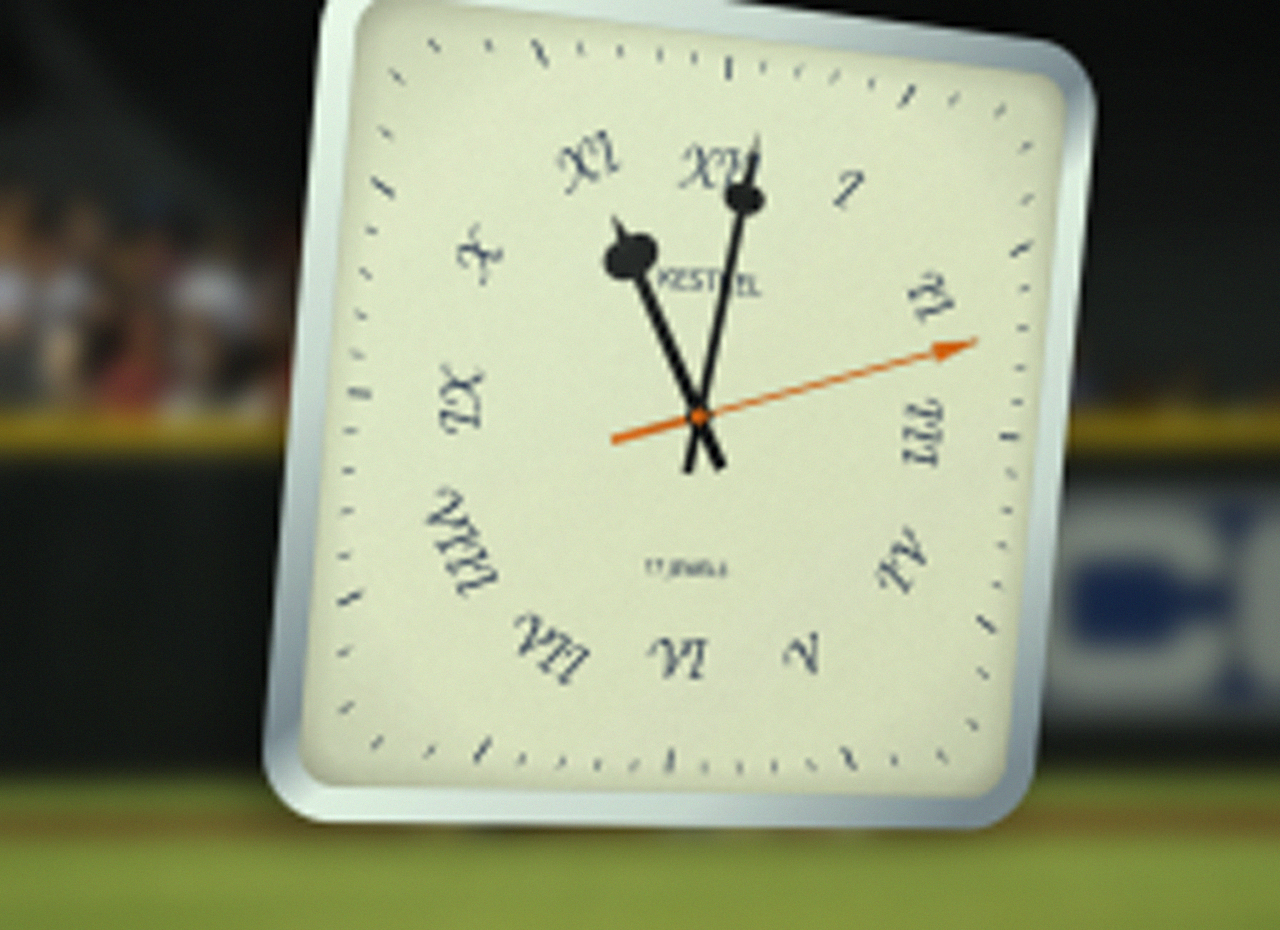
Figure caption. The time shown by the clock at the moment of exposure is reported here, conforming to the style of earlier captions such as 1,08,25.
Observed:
11,01,12
